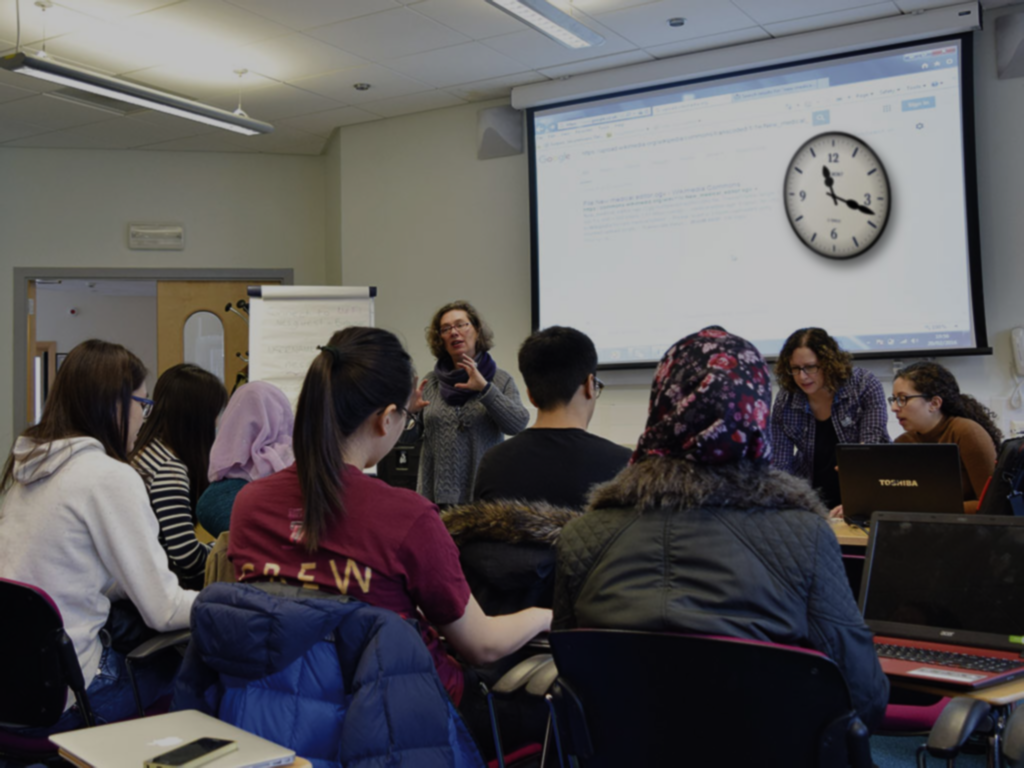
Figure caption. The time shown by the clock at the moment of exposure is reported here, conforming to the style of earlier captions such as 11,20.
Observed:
11,18
